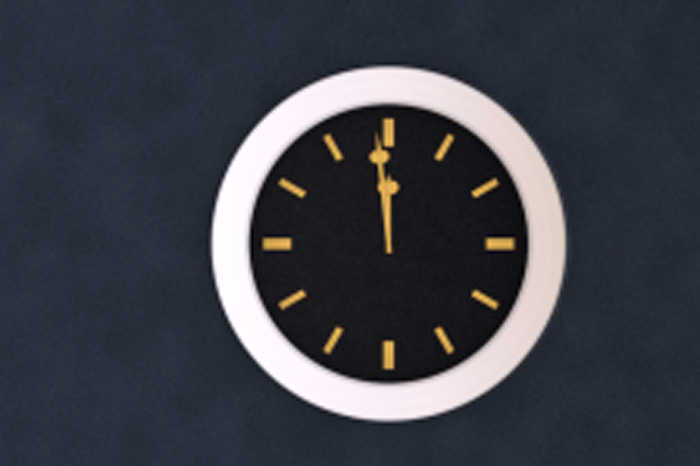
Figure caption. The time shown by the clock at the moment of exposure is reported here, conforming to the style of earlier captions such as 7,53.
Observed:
11,59
